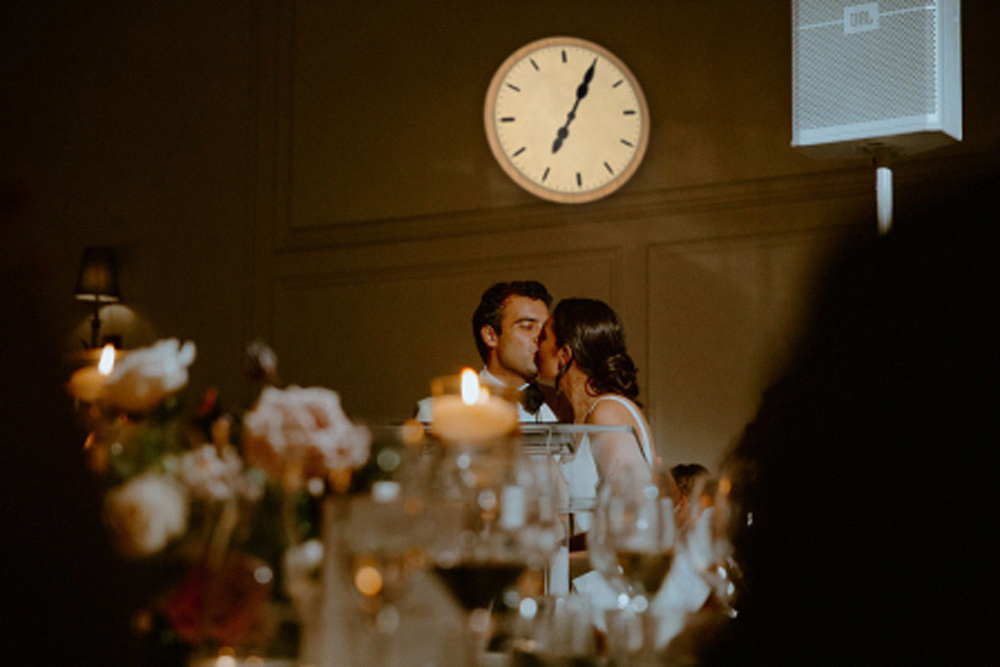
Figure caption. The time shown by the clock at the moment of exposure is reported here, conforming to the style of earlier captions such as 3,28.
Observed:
7,05
